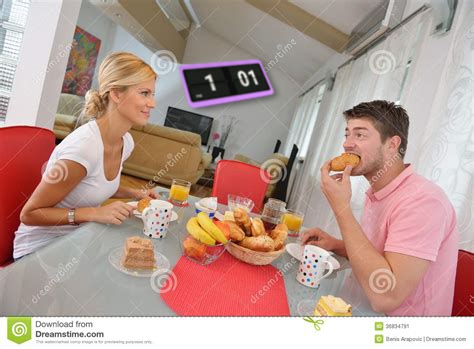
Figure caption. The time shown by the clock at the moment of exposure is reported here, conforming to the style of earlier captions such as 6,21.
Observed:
1,01
